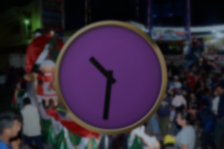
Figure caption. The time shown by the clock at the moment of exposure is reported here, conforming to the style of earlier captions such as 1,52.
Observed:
10,31
